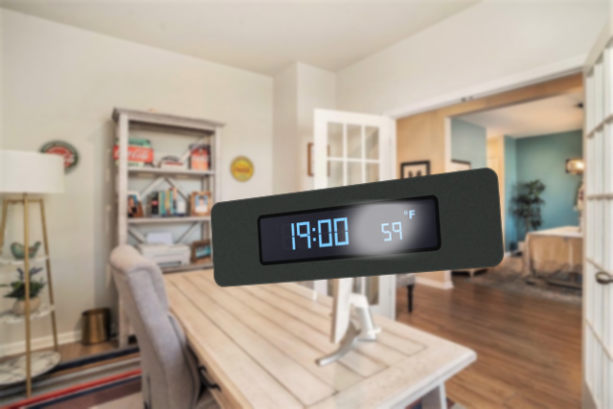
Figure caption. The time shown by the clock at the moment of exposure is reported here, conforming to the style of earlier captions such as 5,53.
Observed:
19,00
